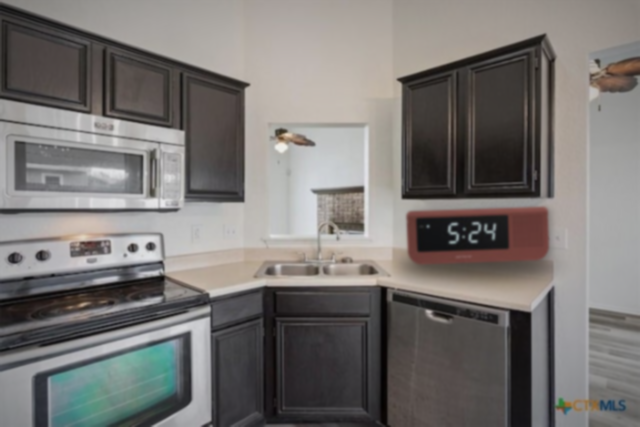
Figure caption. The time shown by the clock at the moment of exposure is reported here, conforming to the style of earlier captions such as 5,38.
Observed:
5,24
